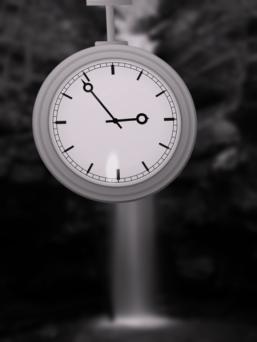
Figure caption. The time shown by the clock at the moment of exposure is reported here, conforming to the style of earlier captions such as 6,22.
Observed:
2,54
